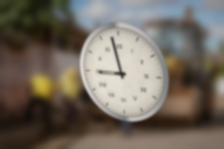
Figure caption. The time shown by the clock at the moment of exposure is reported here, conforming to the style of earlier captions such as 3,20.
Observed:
8,58
